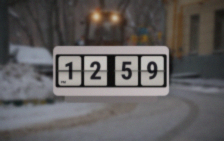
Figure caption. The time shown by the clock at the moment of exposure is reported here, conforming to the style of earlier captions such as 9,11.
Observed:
12,59
